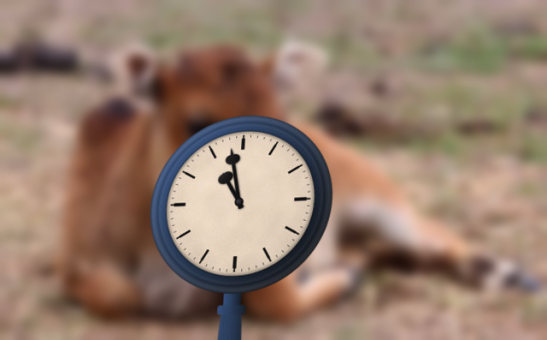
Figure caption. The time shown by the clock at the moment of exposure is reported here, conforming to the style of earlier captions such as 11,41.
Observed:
10,58
